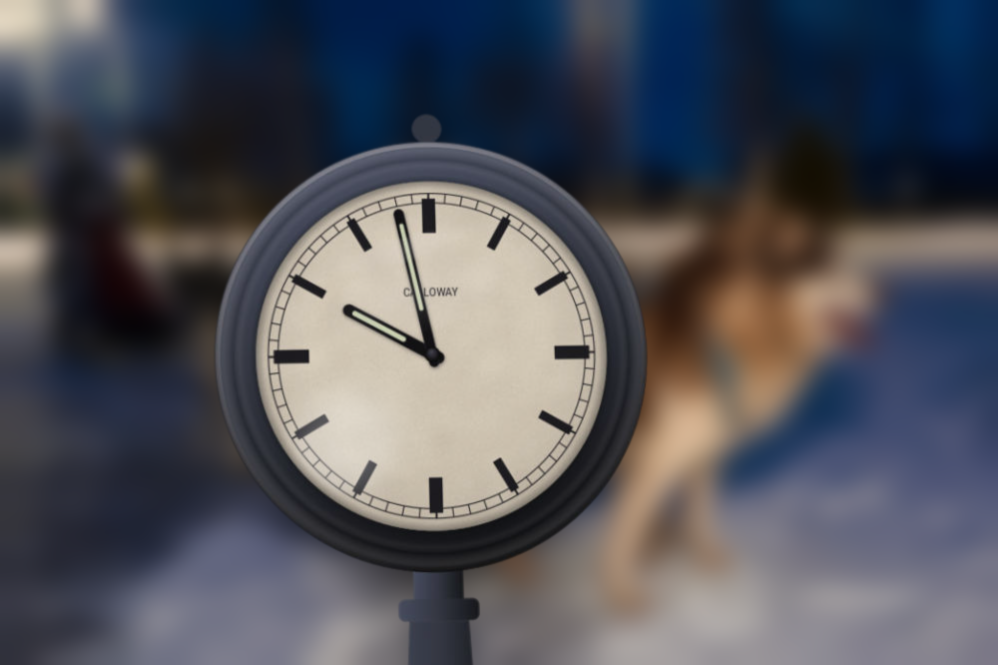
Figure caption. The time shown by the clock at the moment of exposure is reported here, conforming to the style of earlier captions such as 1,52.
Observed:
9,58
